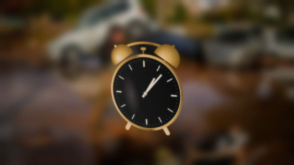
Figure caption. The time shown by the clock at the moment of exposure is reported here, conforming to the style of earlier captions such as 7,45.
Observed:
1,07
